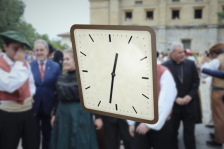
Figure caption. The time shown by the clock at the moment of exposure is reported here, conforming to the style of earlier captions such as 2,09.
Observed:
12,32
